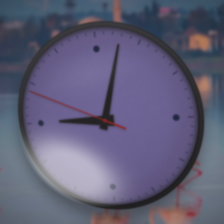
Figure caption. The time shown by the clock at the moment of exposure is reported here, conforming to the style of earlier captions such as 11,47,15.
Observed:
9,02,49
